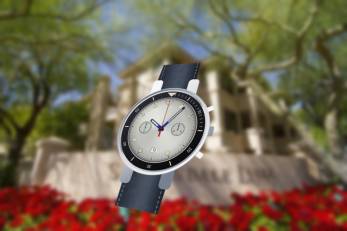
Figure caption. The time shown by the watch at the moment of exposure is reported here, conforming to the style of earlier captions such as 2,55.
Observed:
10,06
